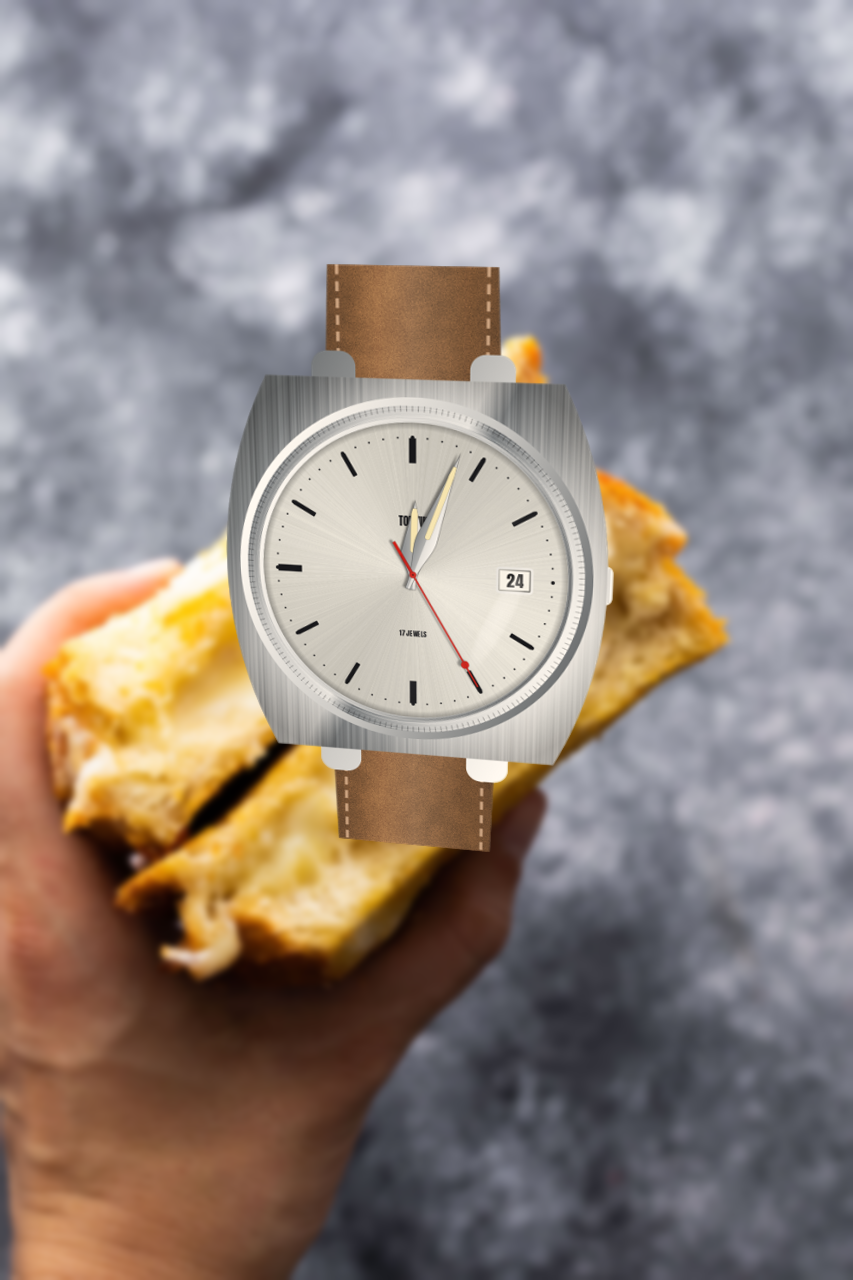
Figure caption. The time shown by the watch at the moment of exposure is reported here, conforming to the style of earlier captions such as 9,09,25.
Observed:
12,03,25
